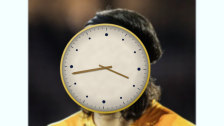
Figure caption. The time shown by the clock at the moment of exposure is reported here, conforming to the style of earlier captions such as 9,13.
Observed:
3,43
